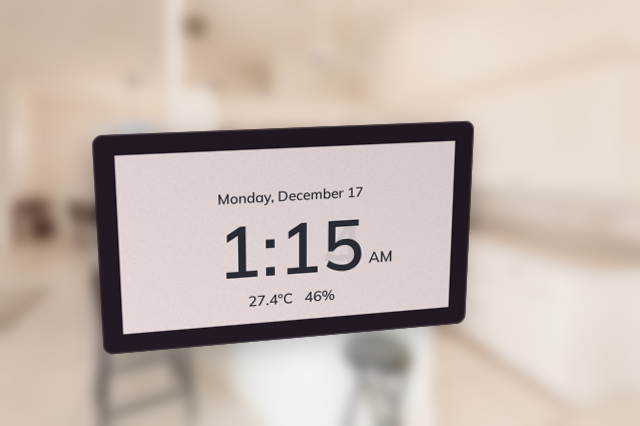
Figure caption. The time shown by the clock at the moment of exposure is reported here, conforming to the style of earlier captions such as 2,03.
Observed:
1,15
